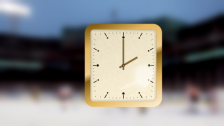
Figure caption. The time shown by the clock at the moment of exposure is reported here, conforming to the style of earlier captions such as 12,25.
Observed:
2,00
